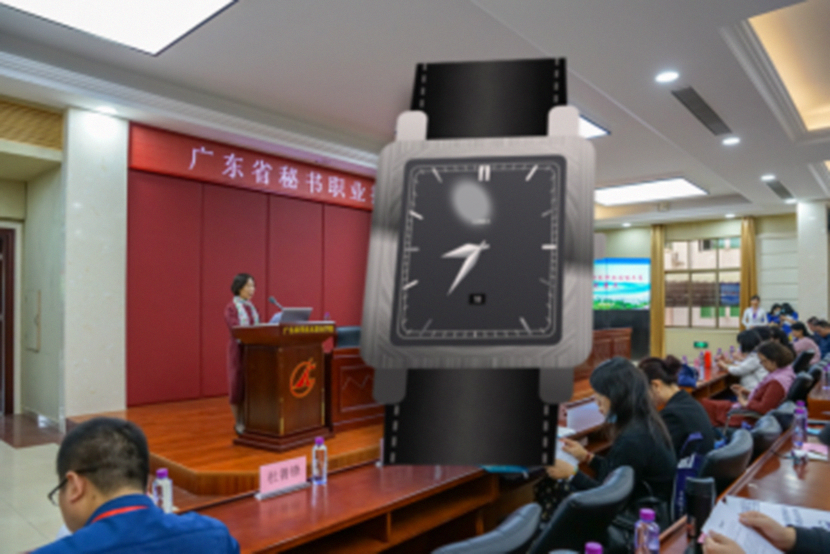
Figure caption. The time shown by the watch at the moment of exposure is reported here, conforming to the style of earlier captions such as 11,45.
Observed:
8,35
